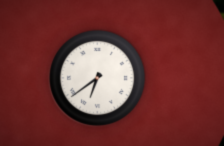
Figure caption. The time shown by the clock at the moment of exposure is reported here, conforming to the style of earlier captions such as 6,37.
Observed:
6,39
